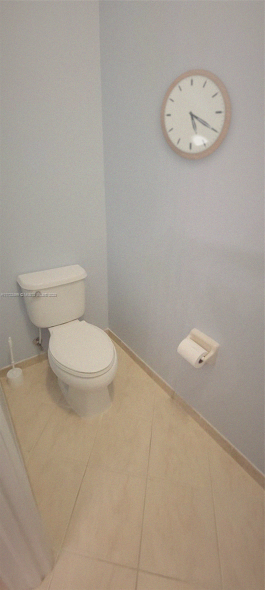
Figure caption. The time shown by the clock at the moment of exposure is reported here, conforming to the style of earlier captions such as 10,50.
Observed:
5,20
